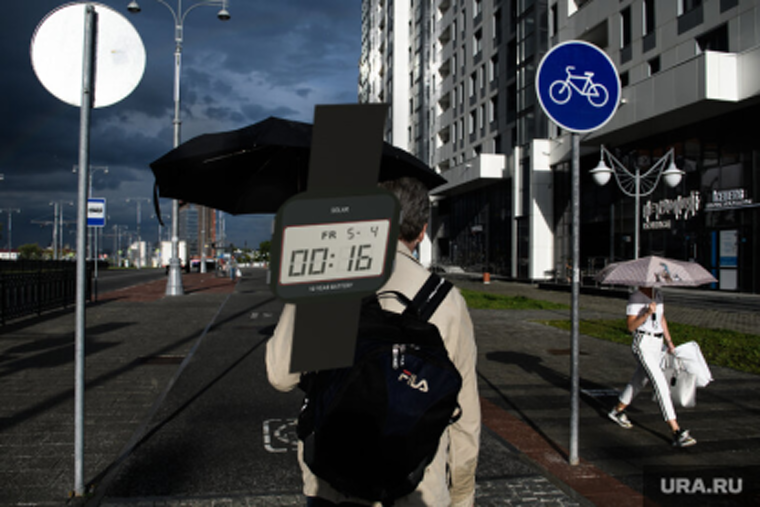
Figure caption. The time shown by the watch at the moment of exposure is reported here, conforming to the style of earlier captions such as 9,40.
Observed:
0,16
